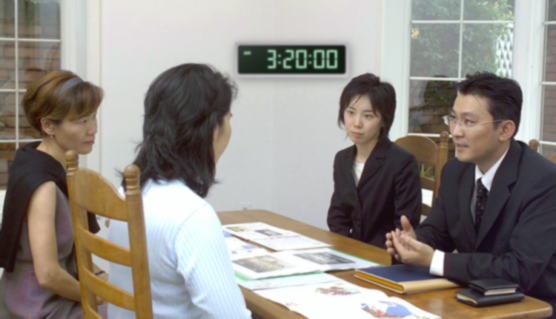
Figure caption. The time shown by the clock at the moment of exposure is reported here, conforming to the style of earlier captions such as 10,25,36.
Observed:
3,20,00
